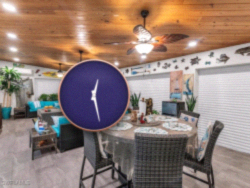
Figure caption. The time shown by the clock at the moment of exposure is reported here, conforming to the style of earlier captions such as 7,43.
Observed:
12,28
